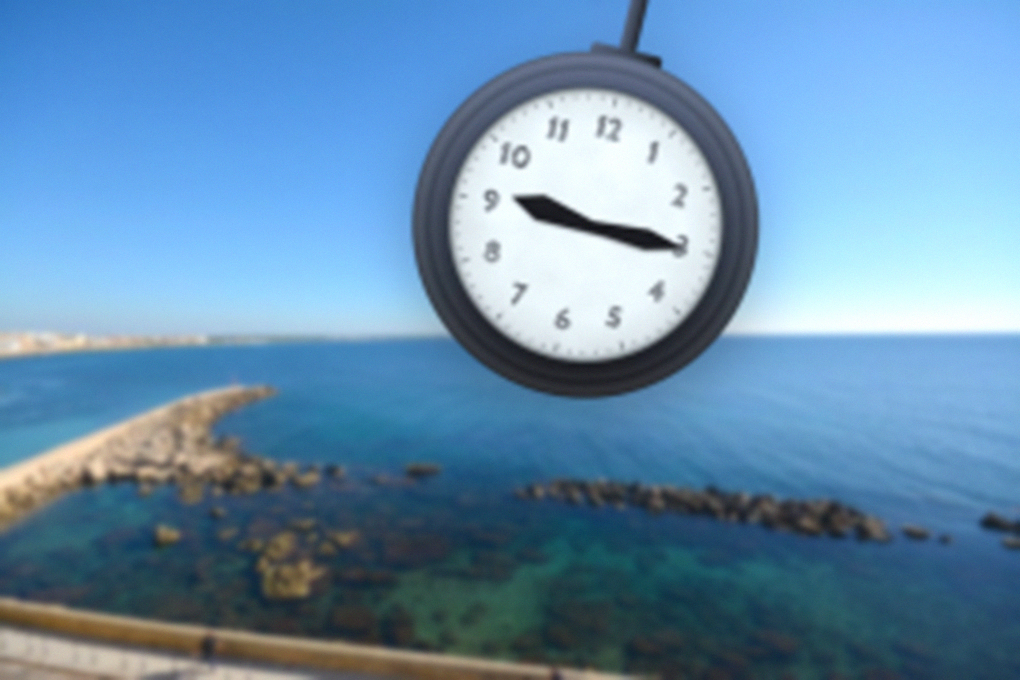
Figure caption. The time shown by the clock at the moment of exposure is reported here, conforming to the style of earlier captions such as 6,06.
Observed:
9,15
